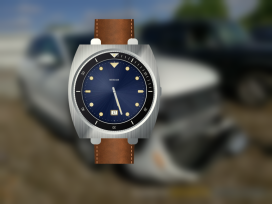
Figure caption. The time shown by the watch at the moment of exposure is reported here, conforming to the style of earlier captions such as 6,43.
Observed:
5,27
